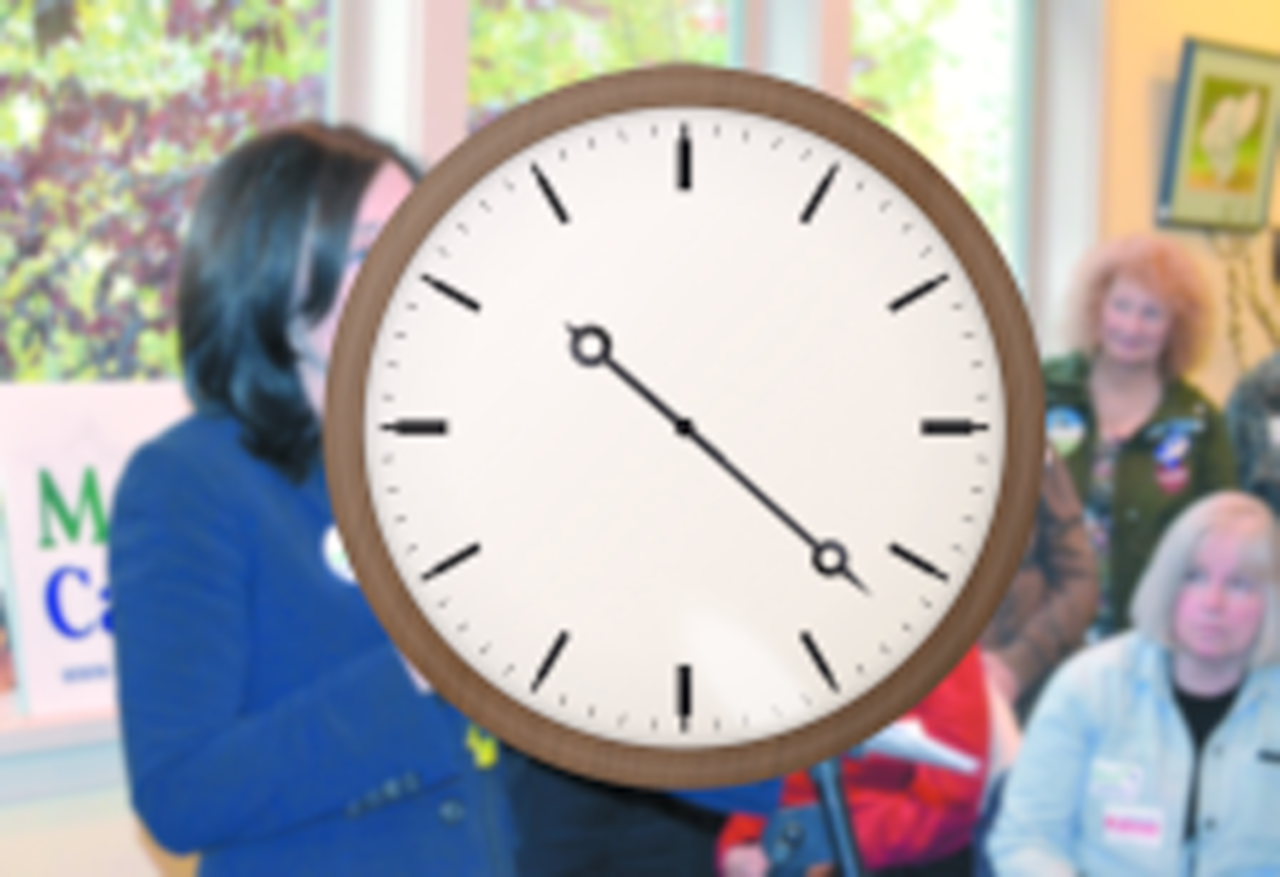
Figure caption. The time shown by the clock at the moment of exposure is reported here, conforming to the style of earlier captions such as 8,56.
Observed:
10,22
